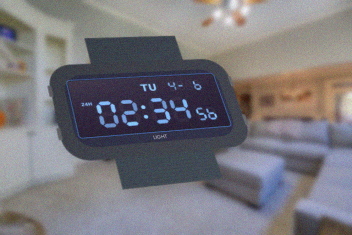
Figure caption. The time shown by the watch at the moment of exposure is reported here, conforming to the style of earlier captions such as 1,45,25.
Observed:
2,34,56
